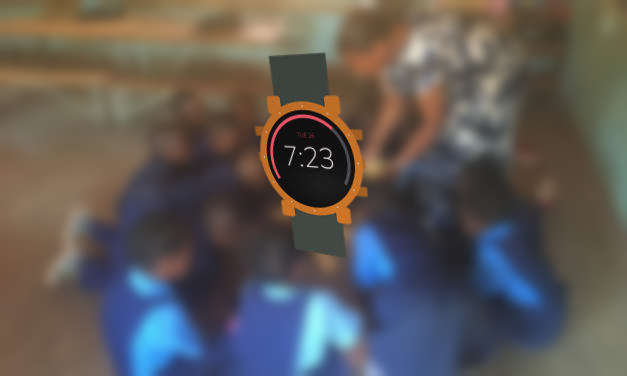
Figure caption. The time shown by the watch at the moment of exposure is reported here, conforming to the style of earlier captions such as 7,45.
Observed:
7,23
